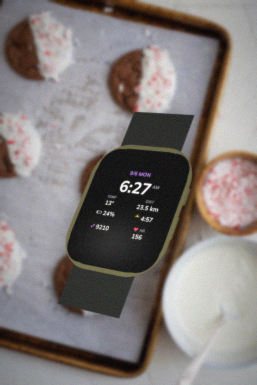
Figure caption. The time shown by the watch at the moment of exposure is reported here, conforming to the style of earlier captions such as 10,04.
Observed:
6,27
